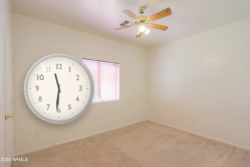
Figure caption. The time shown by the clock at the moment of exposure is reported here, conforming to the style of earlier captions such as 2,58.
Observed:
11,31
